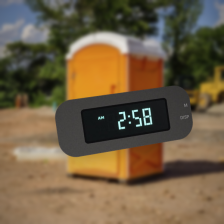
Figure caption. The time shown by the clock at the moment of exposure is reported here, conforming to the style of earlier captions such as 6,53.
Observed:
2,58
